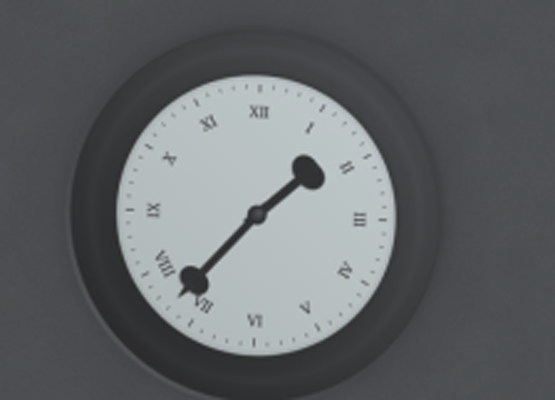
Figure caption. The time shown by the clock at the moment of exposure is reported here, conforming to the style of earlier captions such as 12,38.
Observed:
1,37
